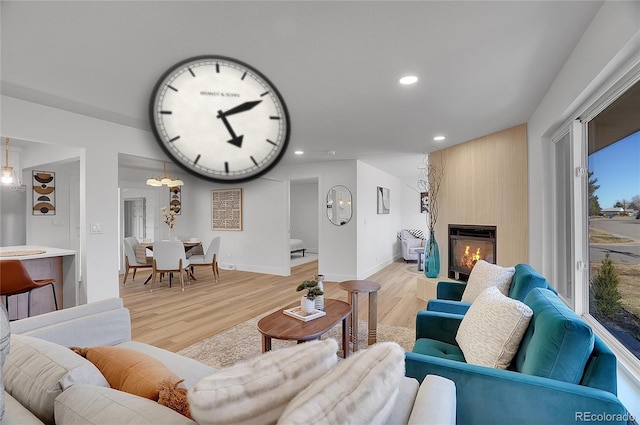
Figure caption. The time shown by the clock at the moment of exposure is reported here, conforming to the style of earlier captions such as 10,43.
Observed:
5,11
